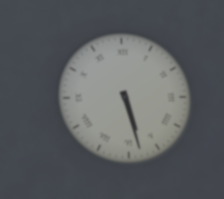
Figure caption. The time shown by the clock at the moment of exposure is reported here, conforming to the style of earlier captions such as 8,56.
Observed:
5,28
